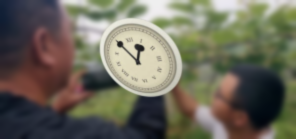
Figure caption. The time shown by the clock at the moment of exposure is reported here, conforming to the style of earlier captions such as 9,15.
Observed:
12,55
